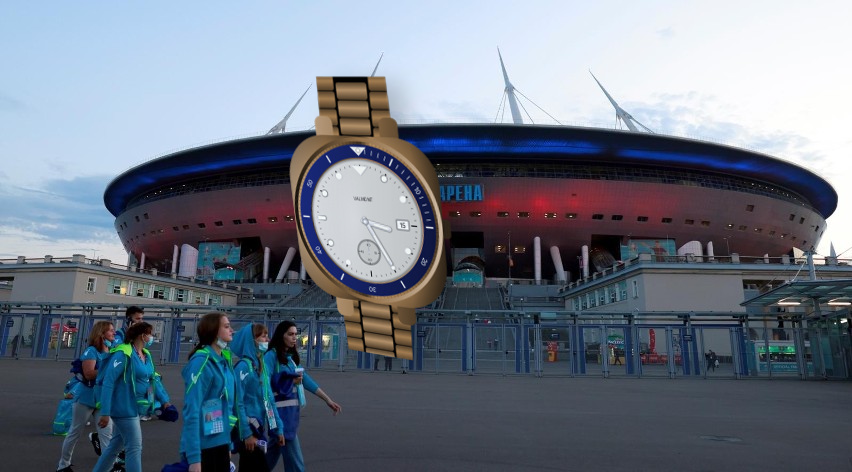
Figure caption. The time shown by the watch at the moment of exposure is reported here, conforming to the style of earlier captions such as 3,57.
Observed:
3,25
